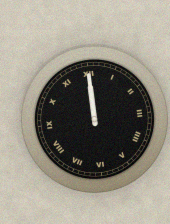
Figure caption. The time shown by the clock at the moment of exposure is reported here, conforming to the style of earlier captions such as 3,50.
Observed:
12,00
